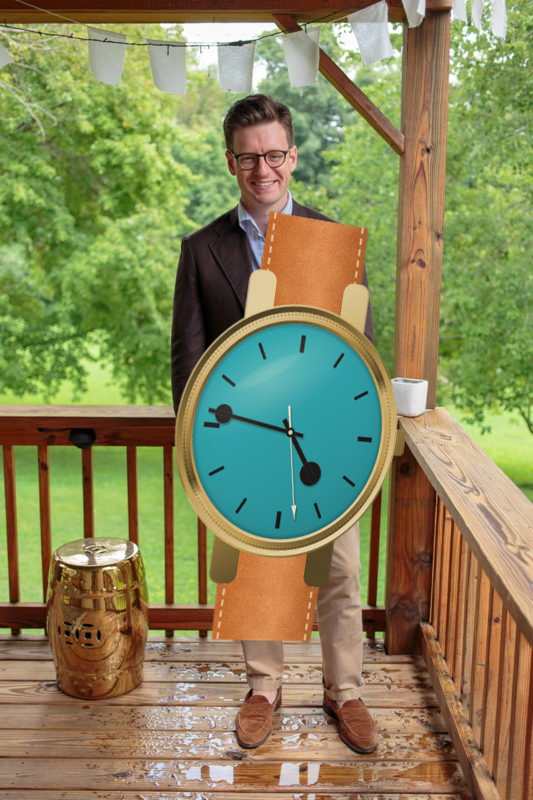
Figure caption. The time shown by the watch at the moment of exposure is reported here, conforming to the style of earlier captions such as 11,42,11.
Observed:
4,46,28
